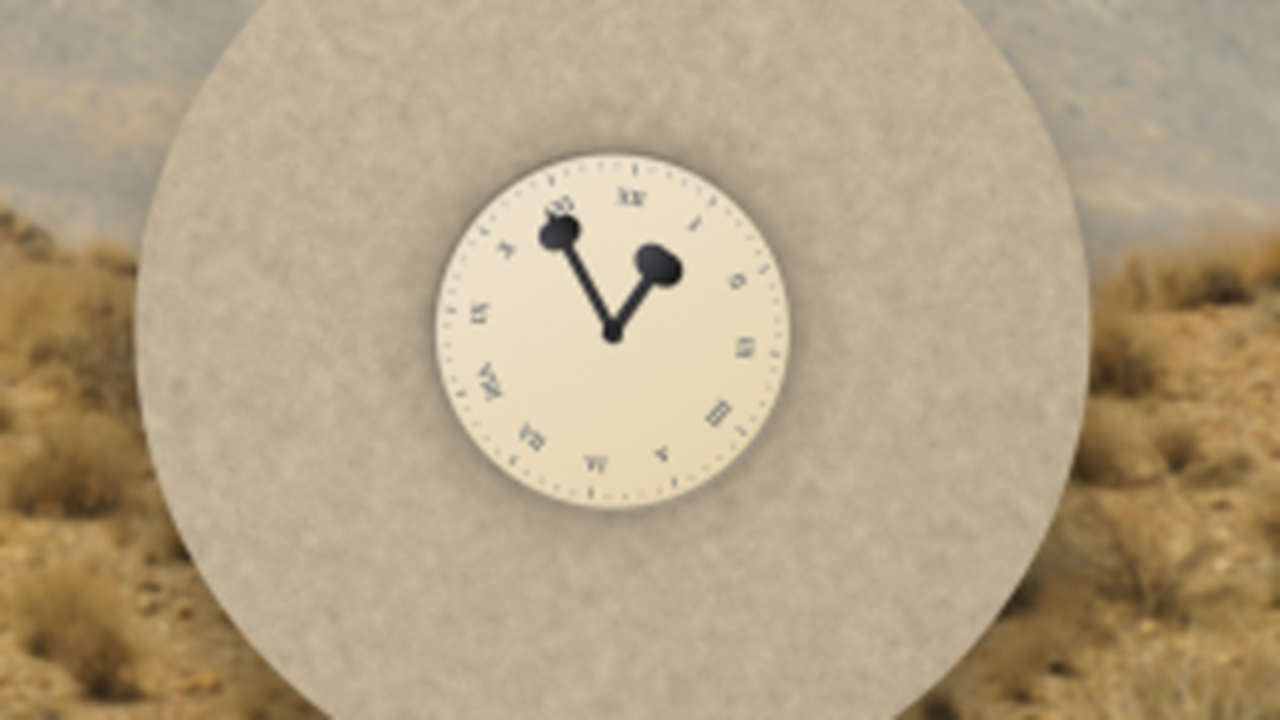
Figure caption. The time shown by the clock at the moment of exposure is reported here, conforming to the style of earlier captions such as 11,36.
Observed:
12,54
